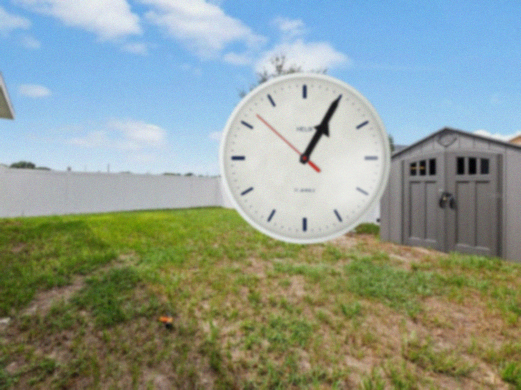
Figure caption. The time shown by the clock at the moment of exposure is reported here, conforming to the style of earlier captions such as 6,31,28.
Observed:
1,04,52
